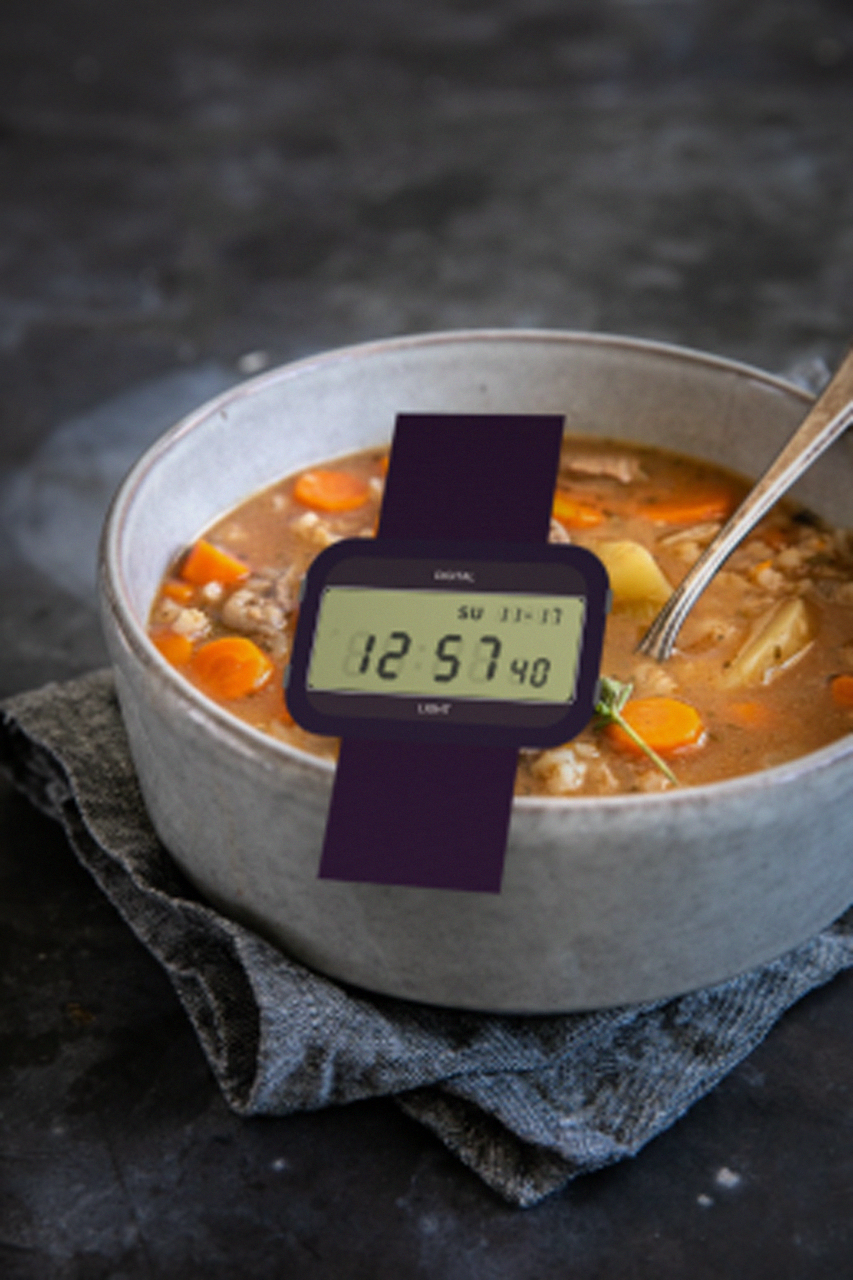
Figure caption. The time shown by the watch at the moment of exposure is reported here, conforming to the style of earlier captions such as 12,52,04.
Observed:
12,57,40
